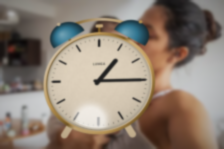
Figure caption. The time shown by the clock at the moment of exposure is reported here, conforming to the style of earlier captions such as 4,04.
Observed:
1,15
